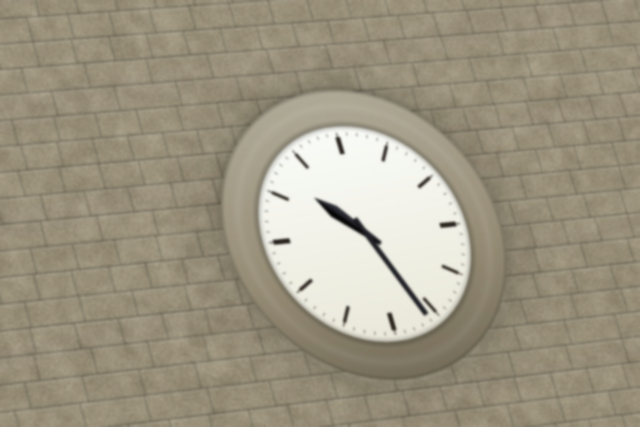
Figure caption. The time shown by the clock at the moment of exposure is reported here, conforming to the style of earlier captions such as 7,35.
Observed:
10,26
